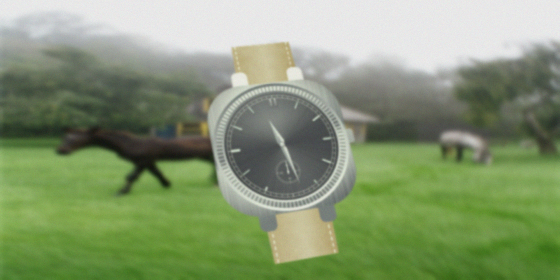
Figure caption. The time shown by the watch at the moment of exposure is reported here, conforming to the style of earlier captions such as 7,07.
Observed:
11,28
